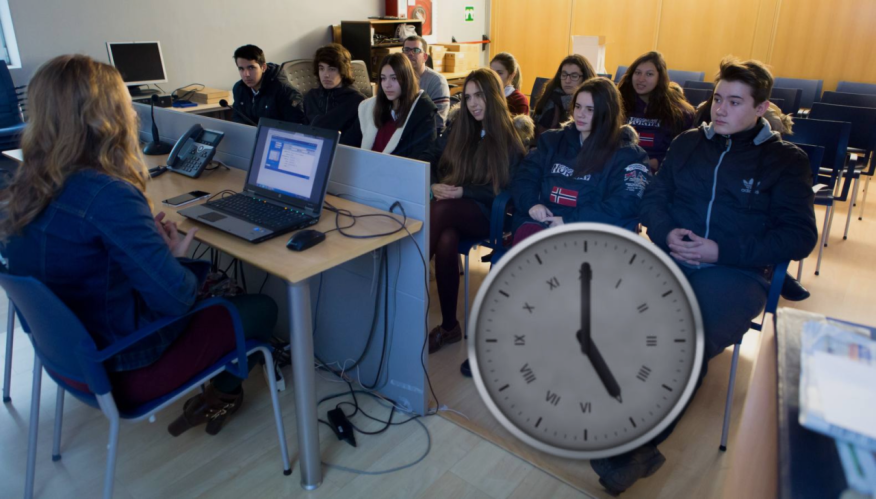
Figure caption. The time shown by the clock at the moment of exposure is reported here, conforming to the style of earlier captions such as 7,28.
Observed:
5,00
